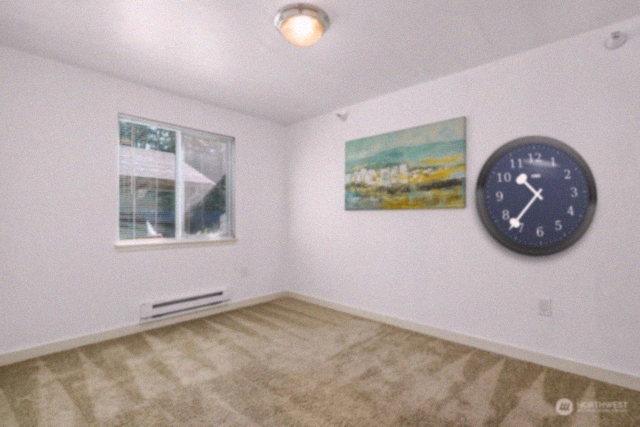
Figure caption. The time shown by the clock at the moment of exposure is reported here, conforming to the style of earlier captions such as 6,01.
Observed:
10,37
